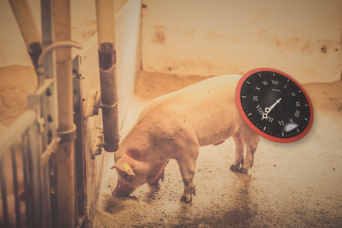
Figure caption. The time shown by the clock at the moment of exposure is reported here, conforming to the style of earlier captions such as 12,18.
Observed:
7,37
